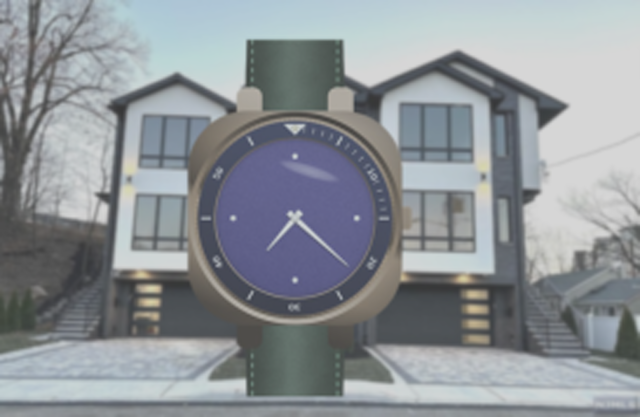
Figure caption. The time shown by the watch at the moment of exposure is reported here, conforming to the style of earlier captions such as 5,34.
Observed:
7,22
